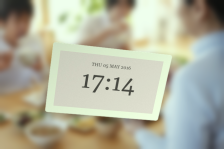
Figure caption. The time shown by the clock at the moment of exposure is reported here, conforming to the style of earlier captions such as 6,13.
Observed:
17,14
